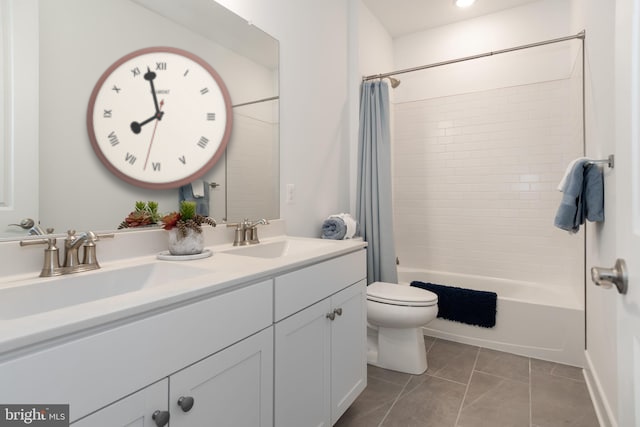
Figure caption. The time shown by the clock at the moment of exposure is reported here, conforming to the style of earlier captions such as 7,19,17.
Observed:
7,57,32
